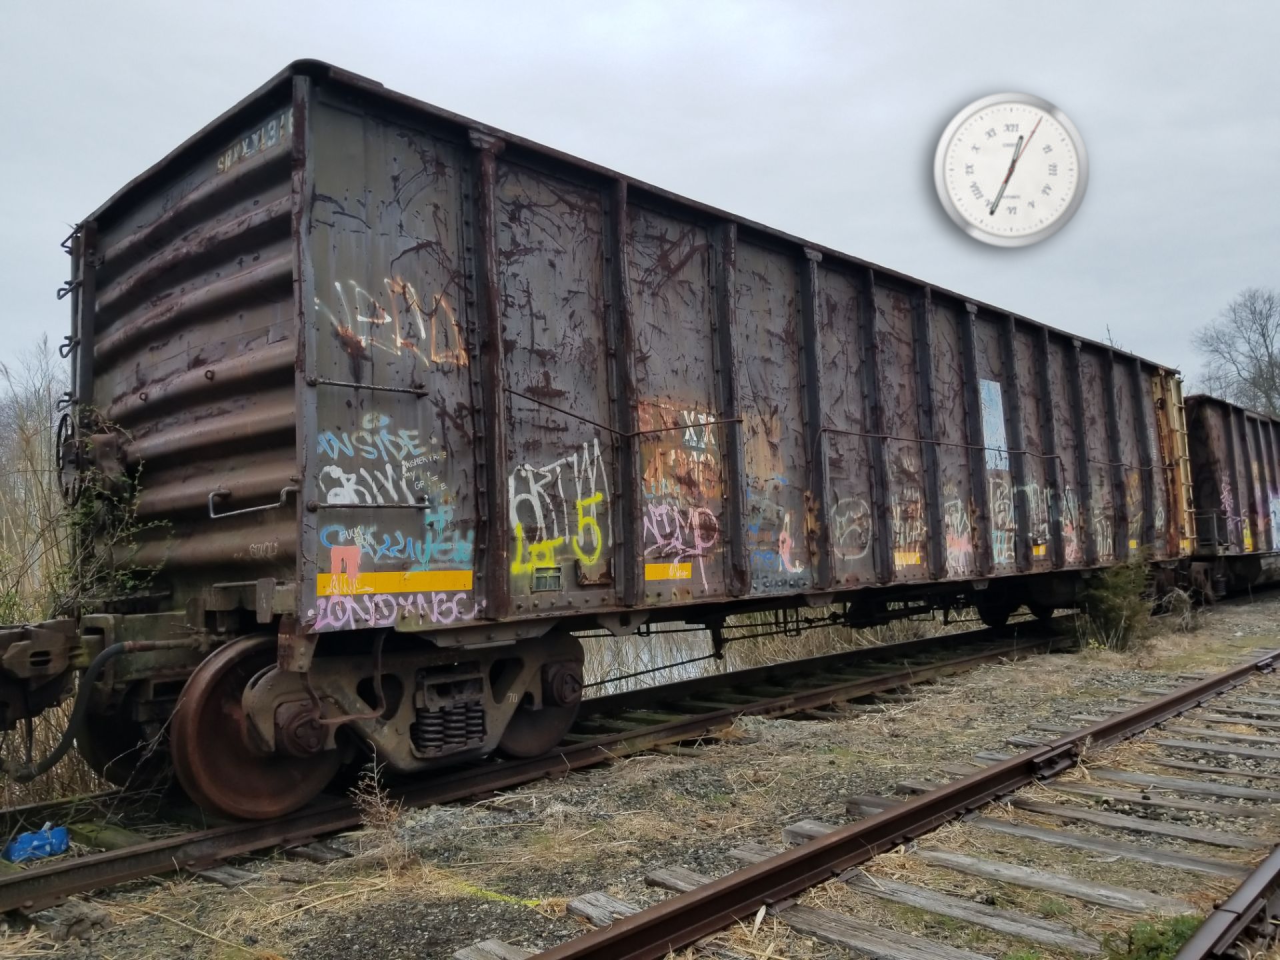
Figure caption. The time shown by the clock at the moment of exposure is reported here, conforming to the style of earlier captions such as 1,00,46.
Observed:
12,34,05
